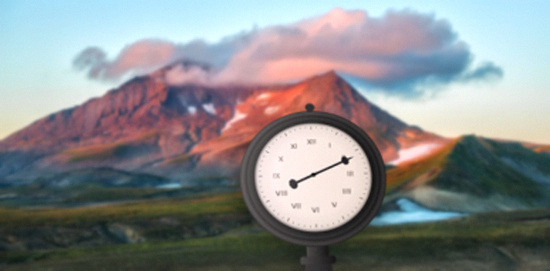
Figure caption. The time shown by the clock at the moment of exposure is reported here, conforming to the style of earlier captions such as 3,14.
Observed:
8,11
